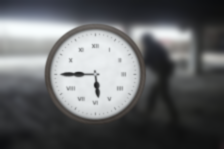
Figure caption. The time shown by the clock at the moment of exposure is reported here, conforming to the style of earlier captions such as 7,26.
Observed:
5,45
